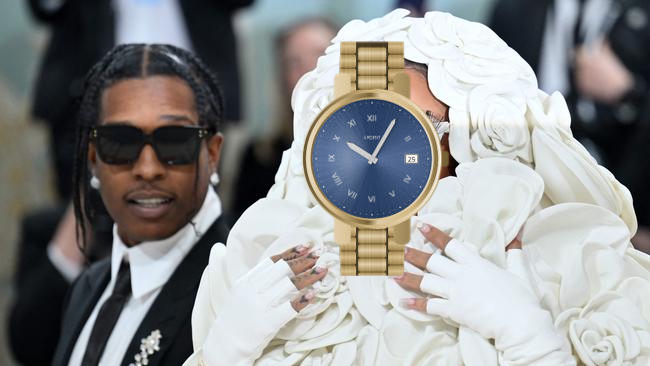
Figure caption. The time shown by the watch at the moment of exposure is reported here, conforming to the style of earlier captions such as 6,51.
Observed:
10,05
